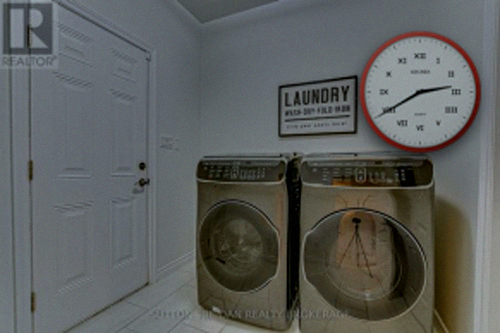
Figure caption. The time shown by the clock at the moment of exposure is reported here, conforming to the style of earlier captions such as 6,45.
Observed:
2,40
